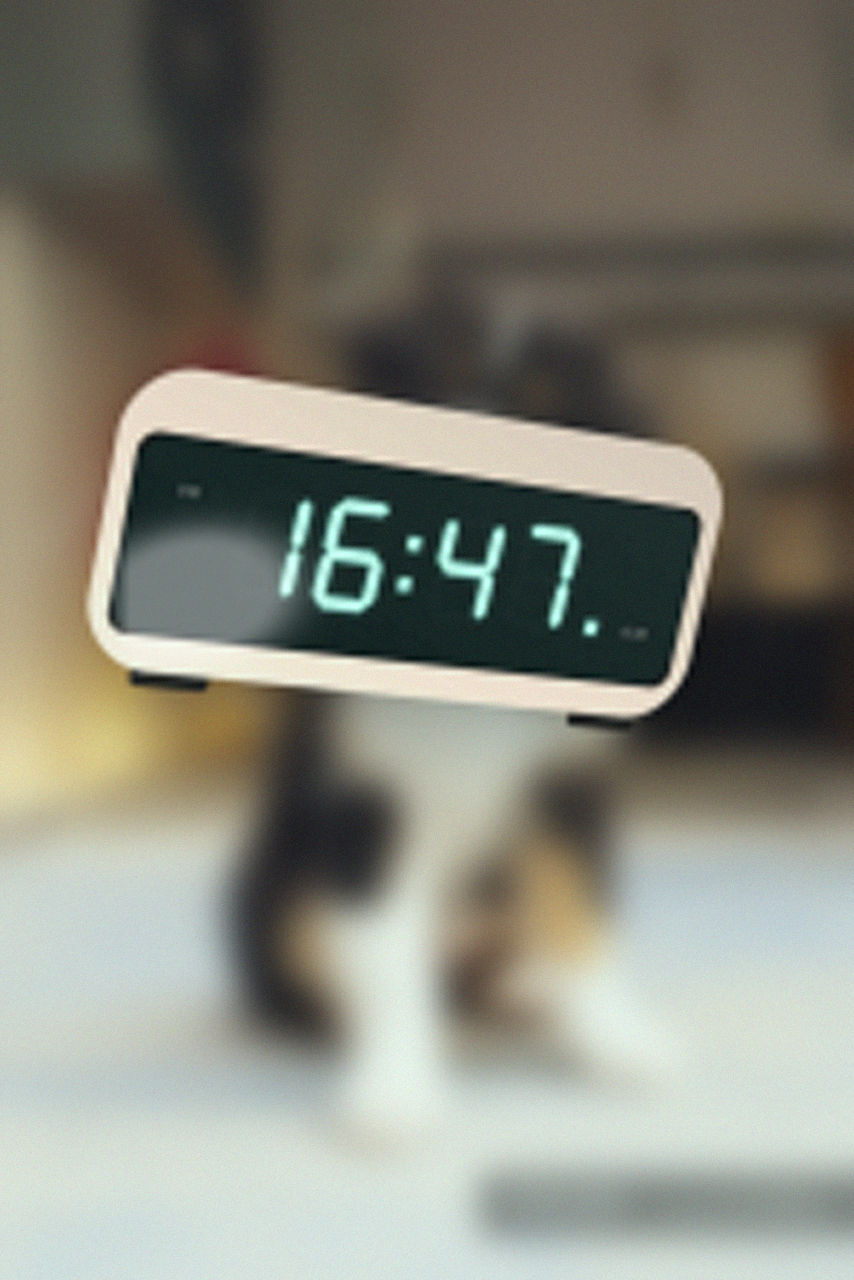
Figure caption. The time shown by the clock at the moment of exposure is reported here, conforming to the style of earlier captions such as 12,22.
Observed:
16,47
